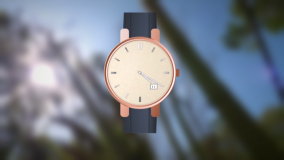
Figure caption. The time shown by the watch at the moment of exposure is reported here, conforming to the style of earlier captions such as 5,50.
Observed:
4,20
